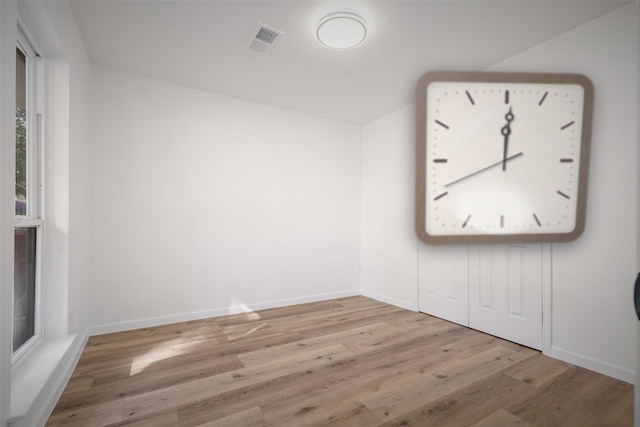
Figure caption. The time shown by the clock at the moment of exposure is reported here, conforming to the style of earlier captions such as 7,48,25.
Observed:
12,00,41
